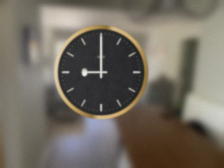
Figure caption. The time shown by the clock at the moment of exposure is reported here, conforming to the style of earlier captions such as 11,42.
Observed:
9,00
